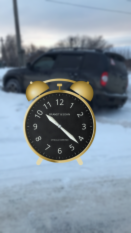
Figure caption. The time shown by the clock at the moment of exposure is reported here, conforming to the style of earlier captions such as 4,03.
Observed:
10,22
